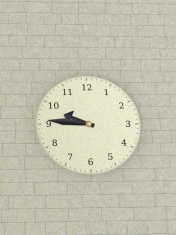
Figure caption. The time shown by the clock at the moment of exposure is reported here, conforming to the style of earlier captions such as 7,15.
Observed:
9,46
